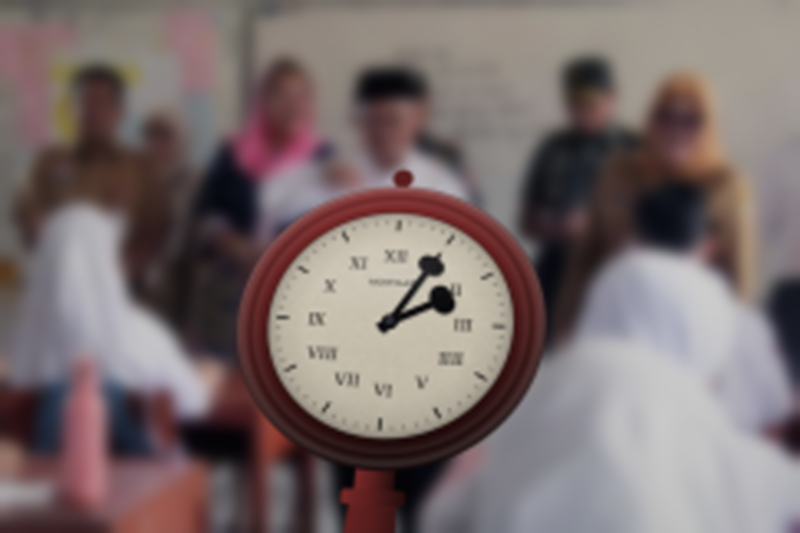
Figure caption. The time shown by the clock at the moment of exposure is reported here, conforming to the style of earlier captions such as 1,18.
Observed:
2,05
